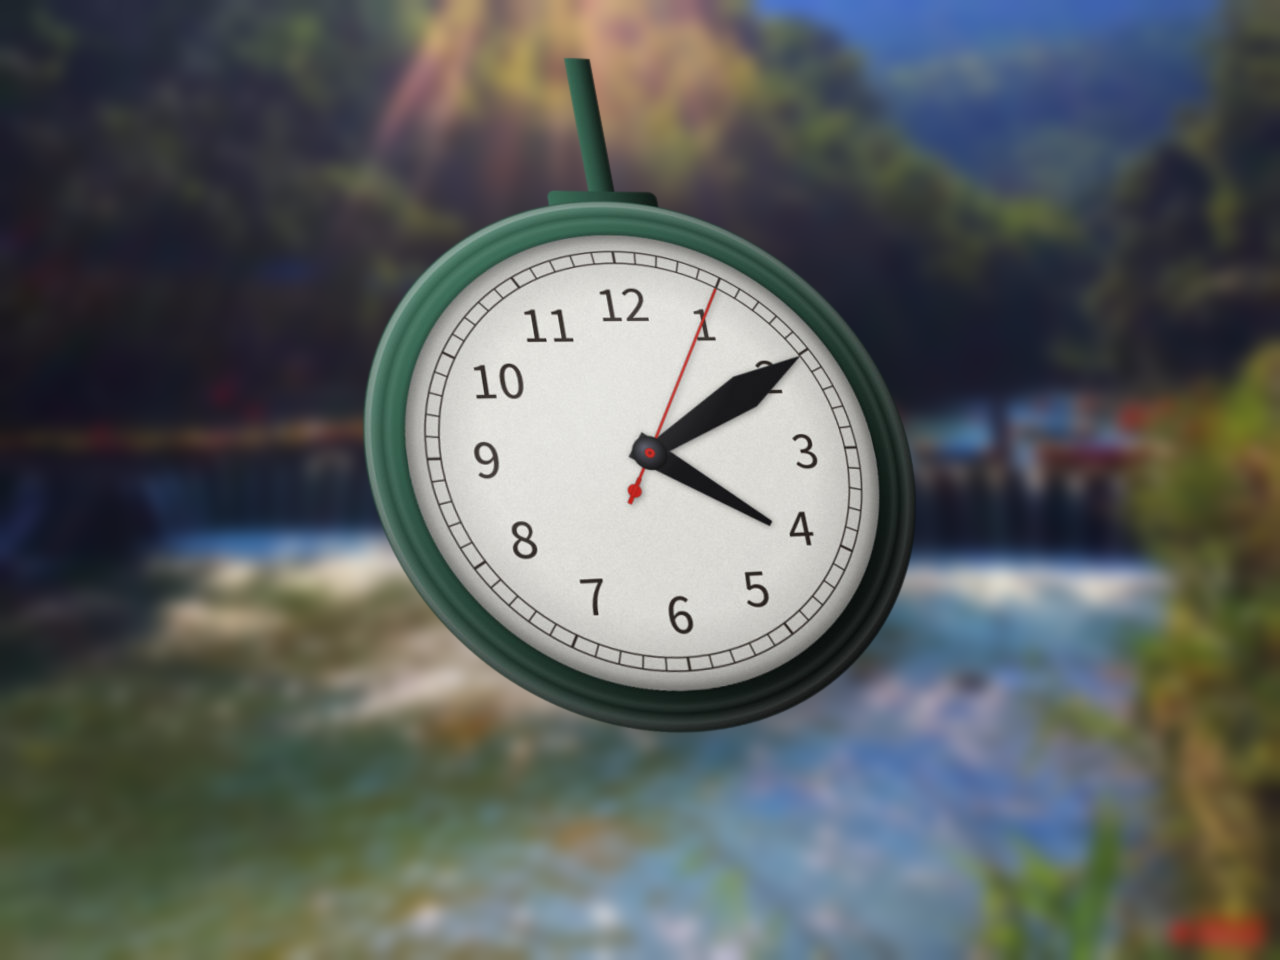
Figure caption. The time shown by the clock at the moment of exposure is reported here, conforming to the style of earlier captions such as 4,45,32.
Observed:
4,10,05
